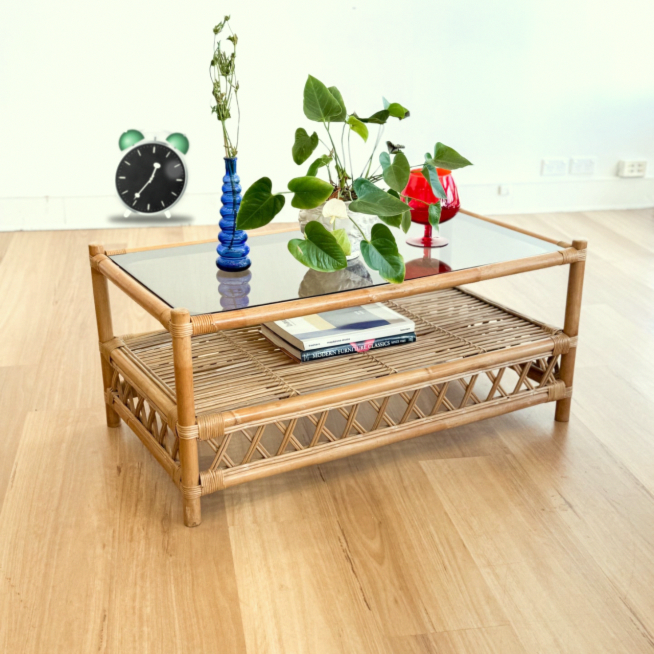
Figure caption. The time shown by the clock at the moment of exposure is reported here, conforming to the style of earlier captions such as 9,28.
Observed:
12,36
